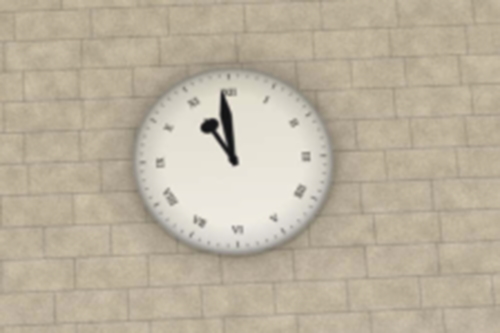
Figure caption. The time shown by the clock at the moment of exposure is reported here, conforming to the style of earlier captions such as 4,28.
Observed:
10,59
